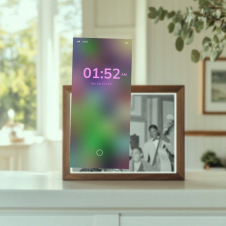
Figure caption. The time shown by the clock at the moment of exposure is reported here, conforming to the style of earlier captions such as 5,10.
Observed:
1,52
